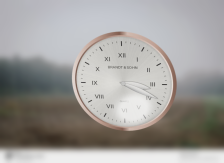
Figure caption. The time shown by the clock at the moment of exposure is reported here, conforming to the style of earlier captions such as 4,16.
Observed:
3,19
